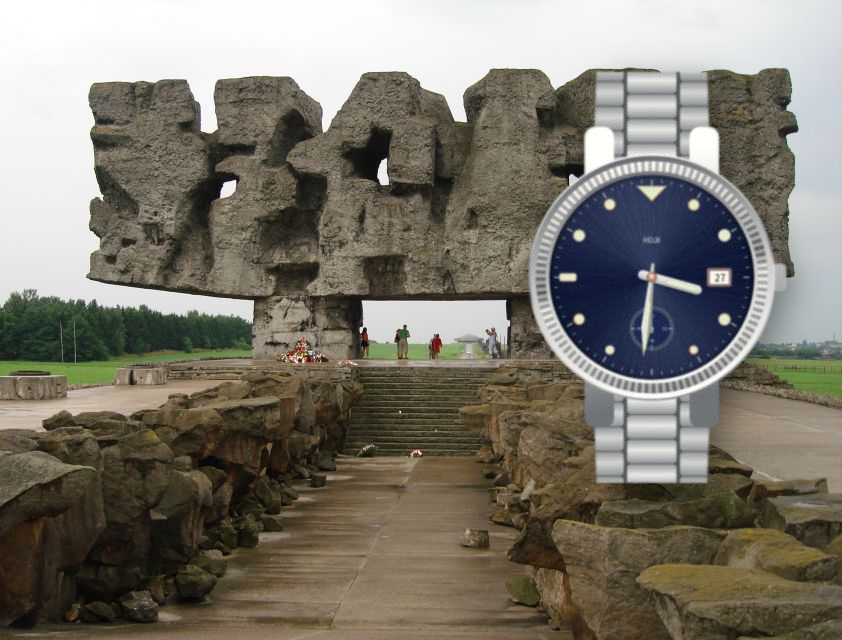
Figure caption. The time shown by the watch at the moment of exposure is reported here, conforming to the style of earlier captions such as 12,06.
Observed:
3,31
